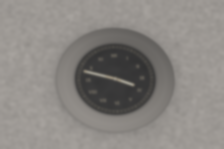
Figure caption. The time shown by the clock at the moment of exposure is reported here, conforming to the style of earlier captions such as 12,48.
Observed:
3,48
